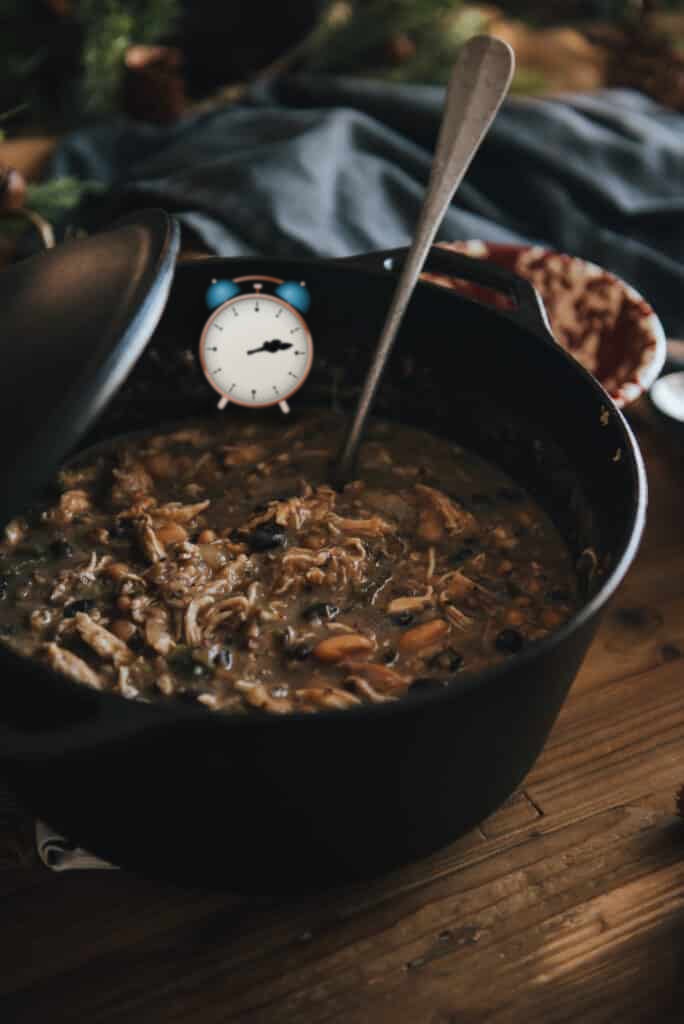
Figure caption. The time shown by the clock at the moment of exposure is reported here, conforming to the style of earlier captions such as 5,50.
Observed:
2,13
